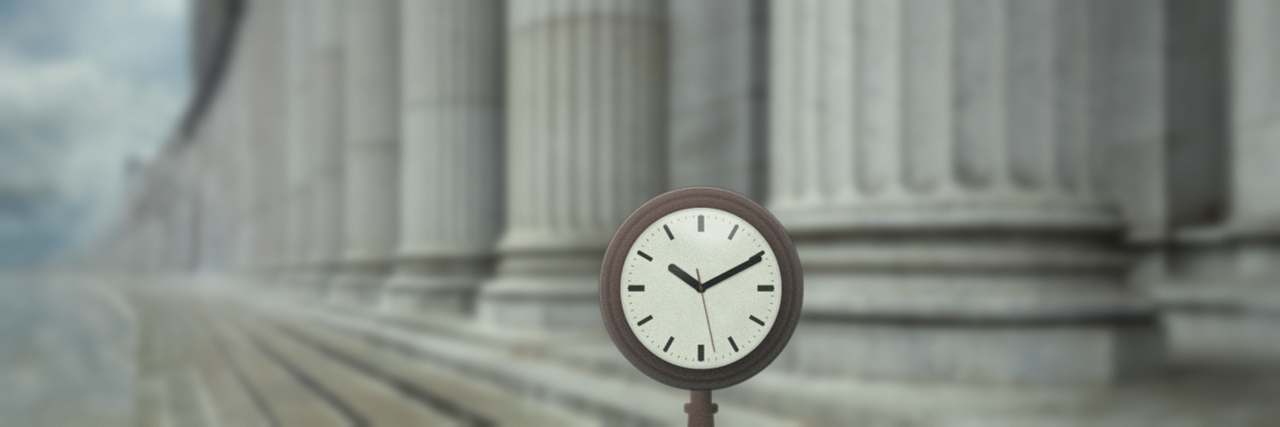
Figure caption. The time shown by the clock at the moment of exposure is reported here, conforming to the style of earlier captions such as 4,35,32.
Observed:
10,10,28
